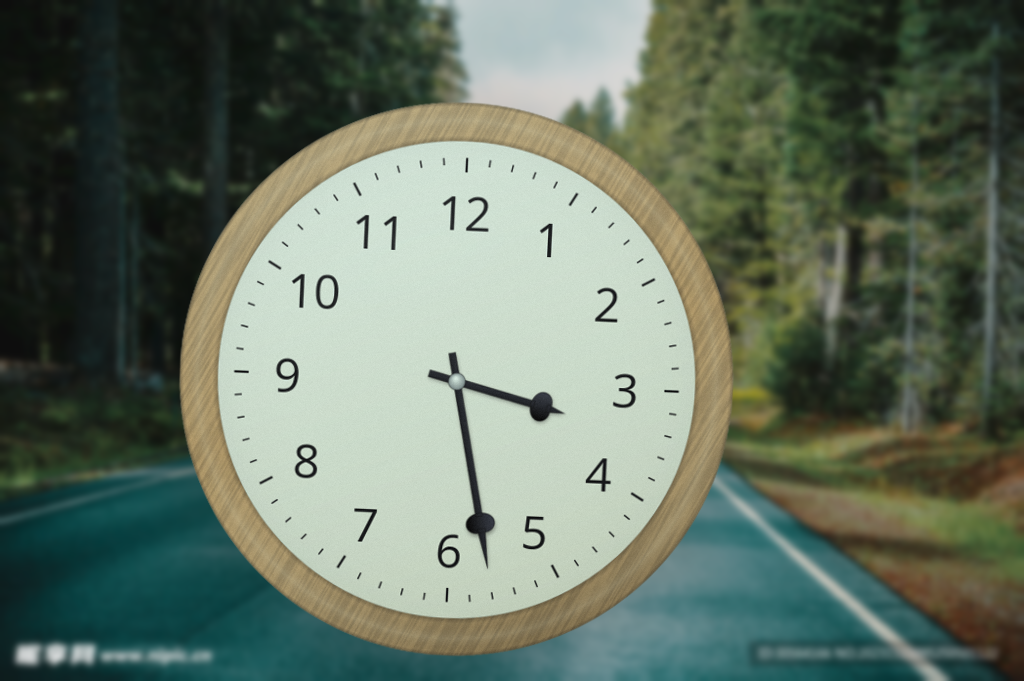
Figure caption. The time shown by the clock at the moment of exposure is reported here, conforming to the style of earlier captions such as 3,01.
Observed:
3,28
